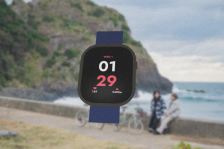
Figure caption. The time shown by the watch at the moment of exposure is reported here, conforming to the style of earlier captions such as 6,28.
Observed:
1,29
